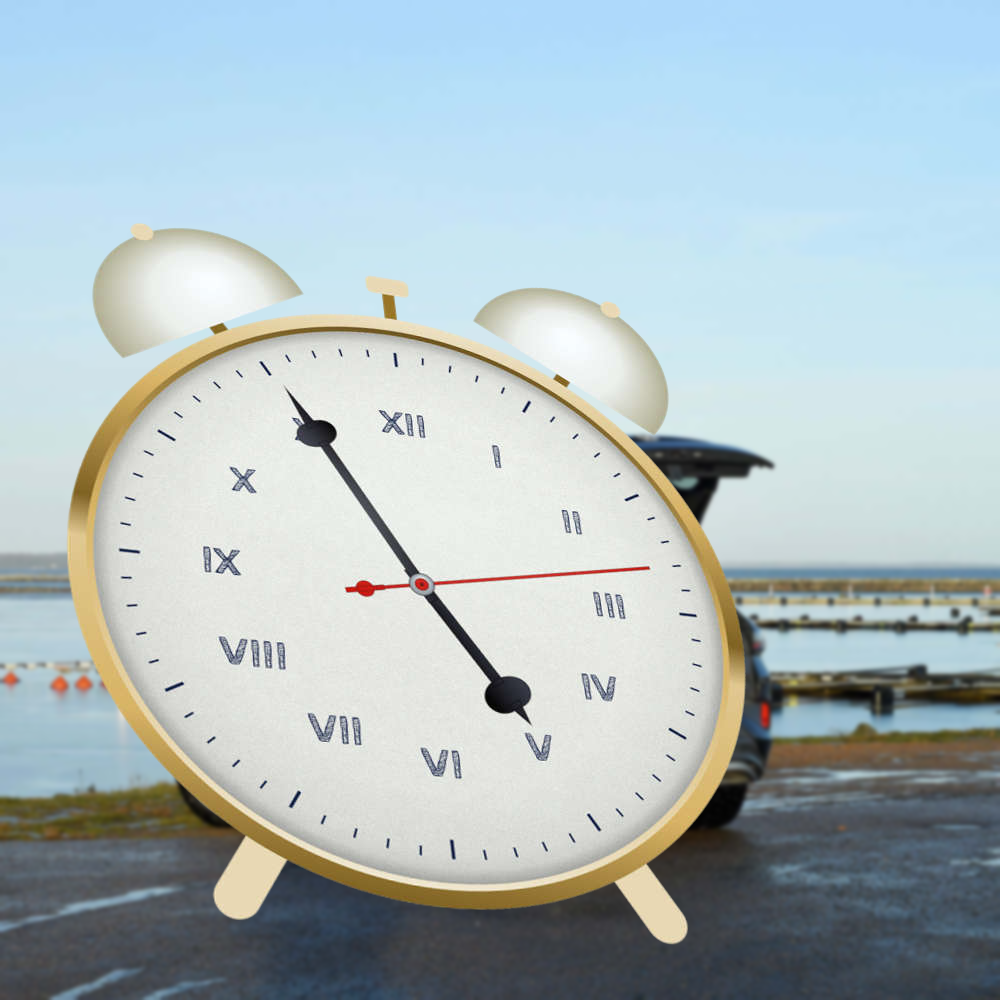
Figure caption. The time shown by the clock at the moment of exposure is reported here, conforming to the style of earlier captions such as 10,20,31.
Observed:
4,55,13
